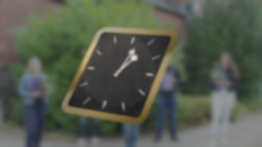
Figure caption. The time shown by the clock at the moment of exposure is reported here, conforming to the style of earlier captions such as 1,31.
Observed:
1,02
